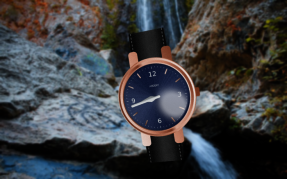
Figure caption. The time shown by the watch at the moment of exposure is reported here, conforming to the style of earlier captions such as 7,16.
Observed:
8,43
